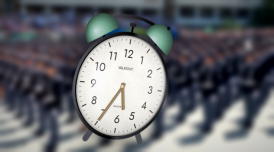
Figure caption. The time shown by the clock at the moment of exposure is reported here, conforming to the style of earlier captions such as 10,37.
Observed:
5,35
